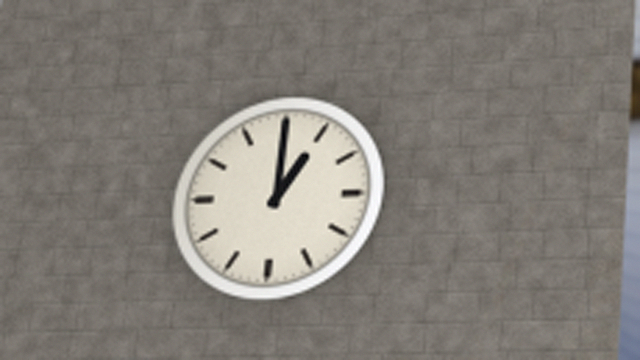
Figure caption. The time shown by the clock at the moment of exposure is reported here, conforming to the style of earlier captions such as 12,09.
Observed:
1,00
